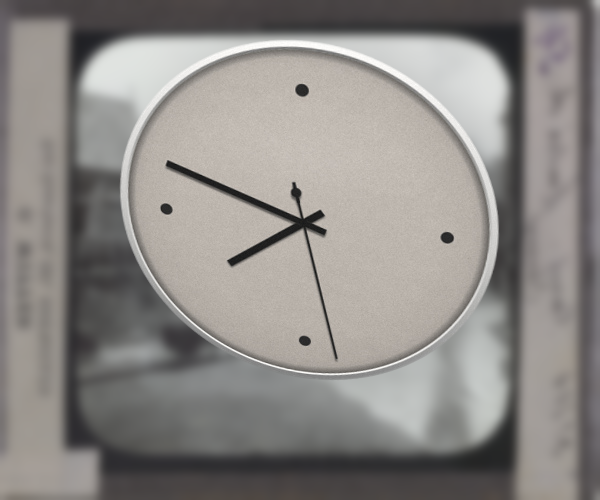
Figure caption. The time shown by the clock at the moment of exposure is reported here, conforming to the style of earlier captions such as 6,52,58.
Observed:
7,48,28
